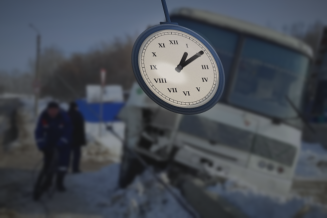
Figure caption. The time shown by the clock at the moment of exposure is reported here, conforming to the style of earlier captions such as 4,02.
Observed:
1,10
